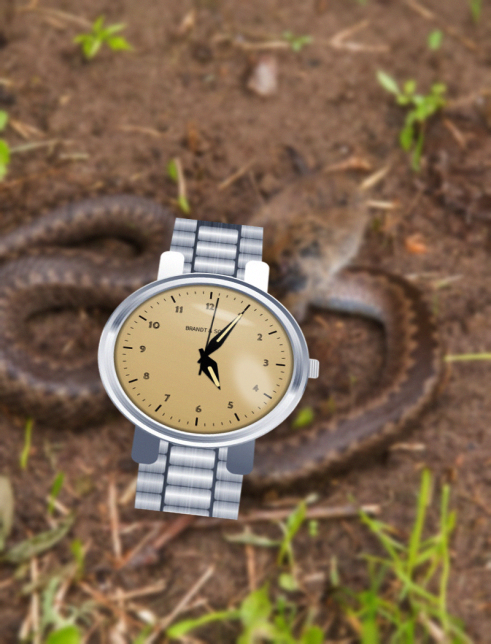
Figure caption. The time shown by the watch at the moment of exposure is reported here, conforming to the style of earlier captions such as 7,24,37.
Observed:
5,05,01
